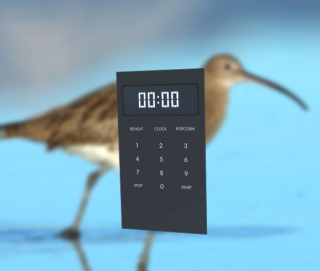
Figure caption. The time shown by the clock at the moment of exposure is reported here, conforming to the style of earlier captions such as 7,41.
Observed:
0,00
